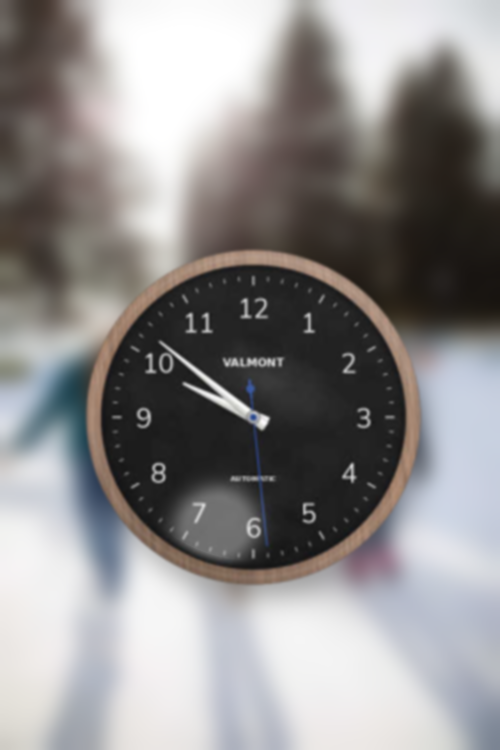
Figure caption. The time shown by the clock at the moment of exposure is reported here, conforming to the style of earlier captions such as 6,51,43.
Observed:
9,51,29
